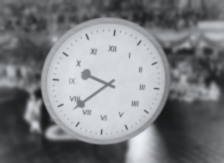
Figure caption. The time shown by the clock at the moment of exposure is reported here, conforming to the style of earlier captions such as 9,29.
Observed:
9,38
